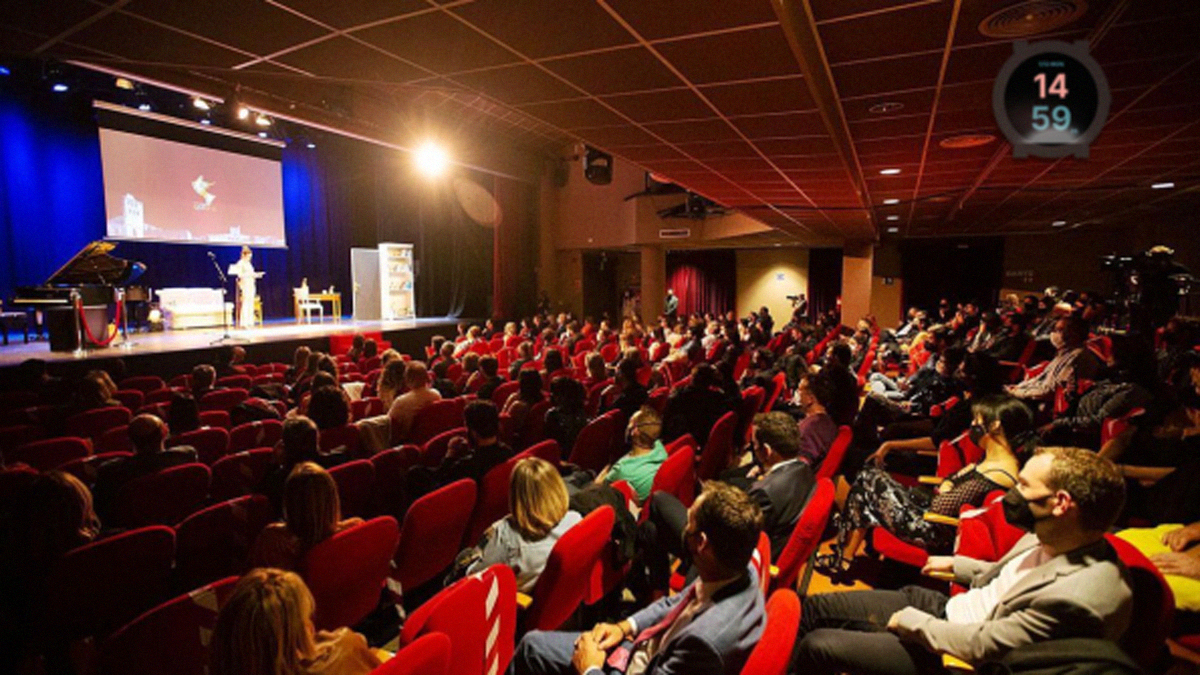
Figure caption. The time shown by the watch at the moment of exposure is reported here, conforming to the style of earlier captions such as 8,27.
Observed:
14,59
